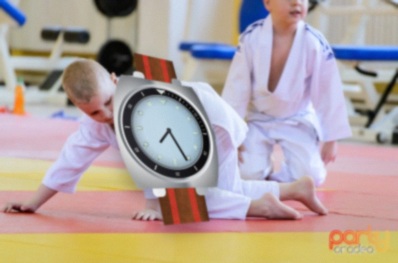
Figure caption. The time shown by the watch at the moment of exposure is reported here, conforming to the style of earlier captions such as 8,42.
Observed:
7,26
